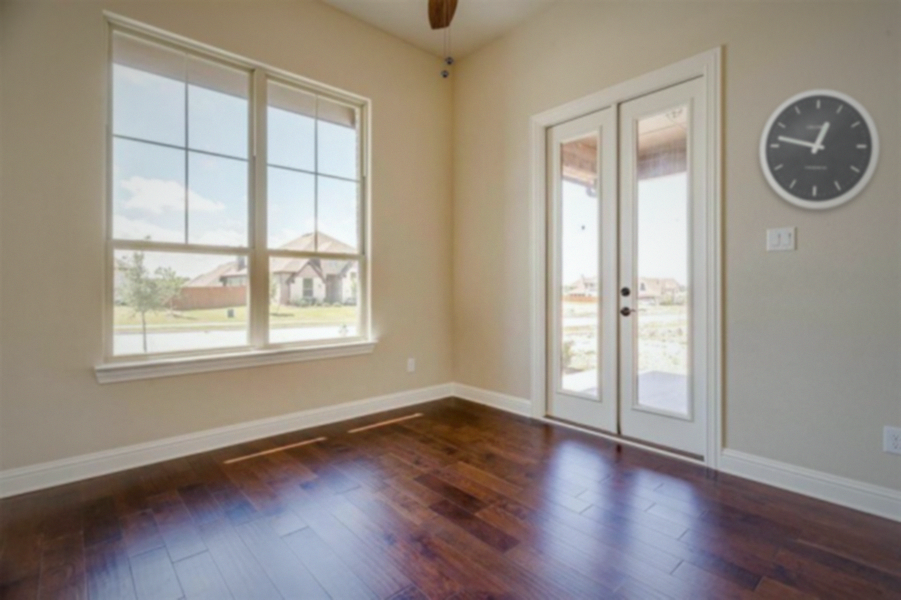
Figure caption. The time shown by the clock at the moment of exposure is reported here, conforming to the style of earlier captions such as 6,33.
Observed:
12,47
